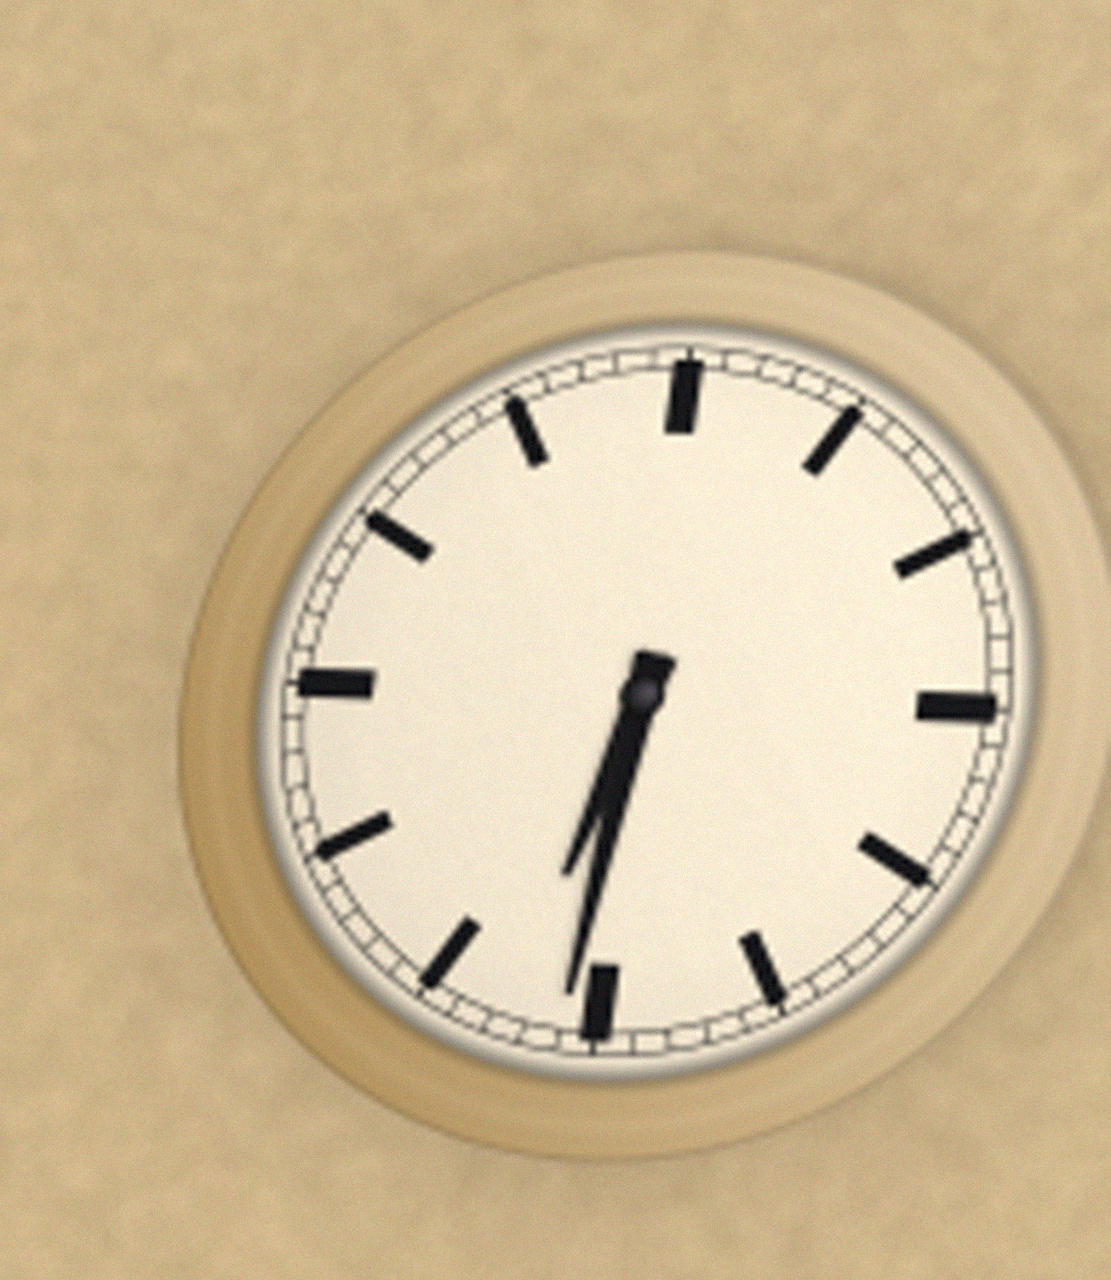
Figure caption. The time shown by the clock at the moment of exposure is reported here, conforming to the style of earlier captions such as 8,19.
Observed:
6,31
